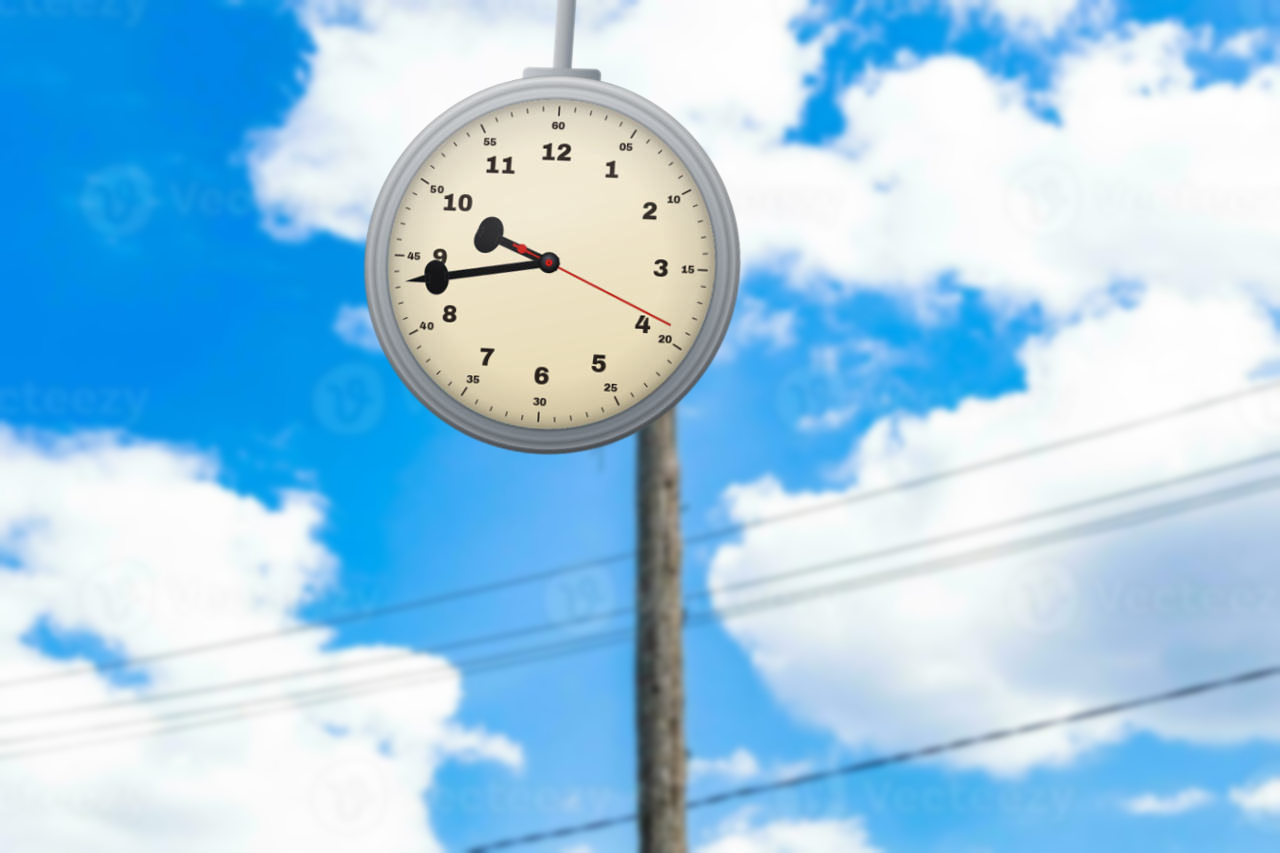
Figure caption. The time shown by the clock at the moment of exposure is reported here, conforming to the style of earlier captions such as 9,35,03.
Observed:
9,43,19
